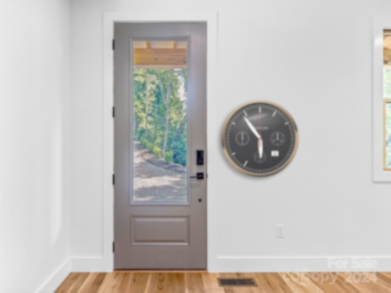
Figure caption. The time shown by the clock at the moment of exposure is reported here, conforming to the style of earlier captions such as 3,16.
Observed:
5,54
